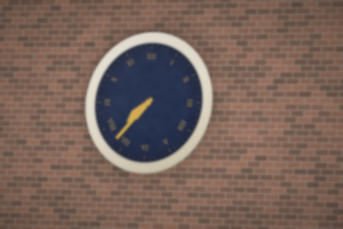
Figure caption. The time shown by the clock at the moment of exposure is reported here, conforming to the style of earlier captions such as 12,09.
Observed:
7,37
